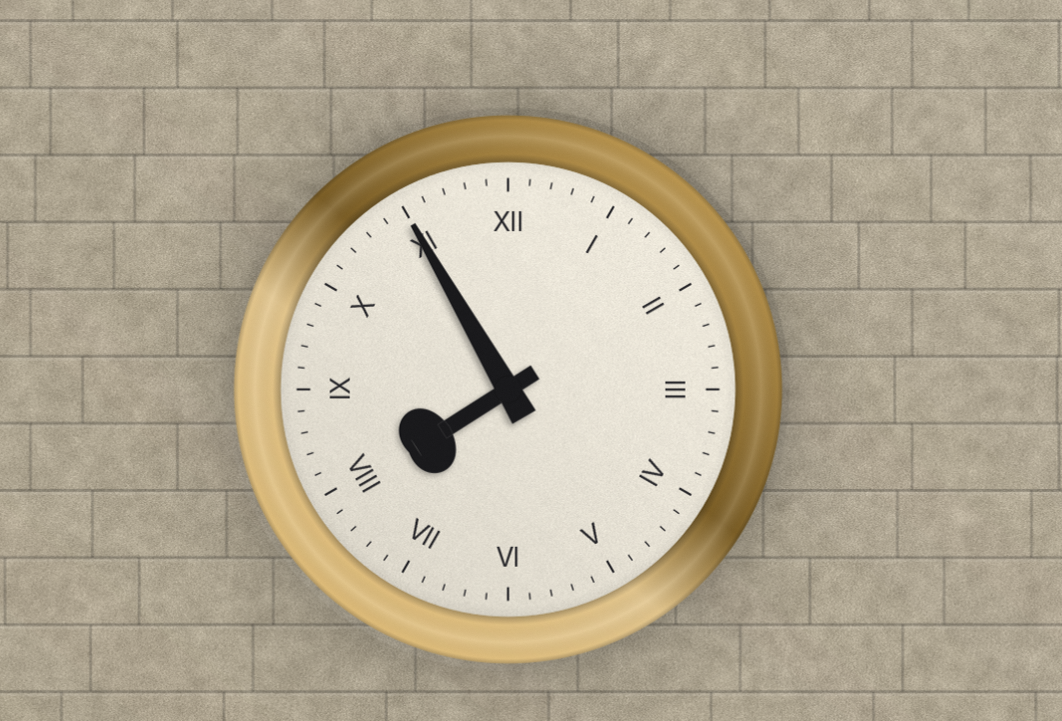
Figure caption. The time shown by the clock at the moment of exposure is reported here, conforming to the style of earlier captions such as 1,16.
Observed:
7,55
